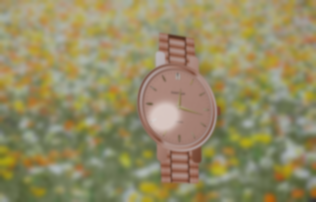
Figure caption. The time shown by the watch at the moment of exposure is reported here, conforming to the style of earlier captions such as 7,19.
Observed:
12,17
